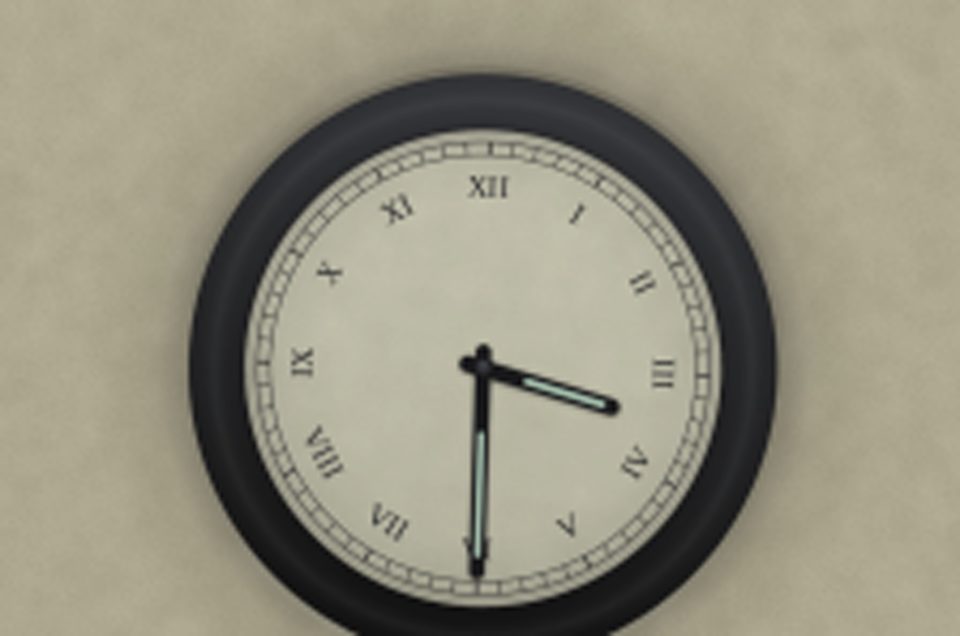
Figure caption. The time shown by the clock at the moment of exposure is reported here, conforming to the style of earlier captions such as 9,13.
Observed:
3,30
